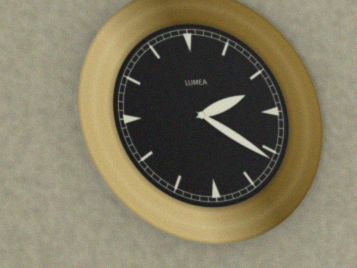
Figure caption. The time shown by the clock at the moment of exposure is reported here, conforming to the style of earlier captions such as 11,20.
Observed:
2,21
